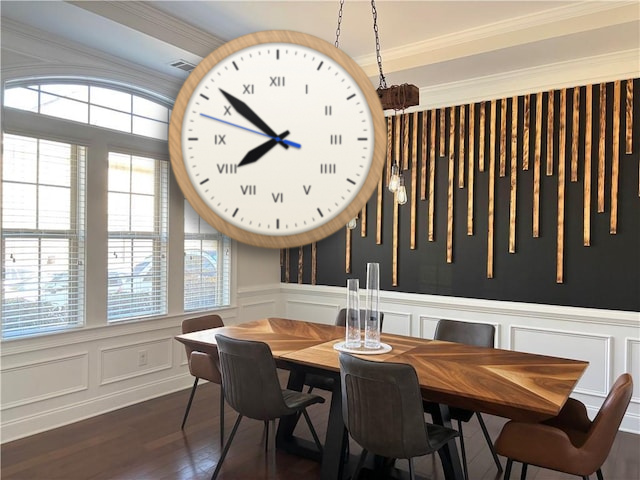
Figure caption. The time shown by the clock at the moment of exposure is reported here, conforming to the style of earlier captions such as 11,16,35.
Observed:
7,51,48
